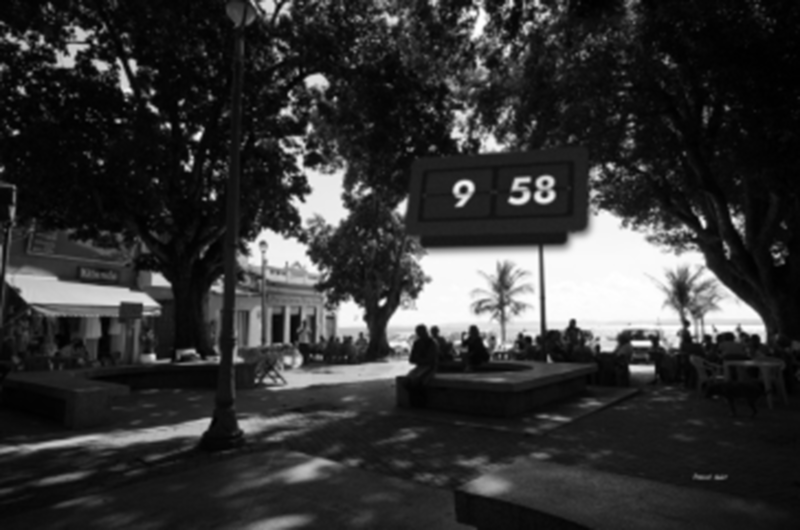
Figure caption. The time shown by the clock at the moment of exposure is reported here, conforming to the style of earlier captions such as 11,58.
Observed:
9,58
